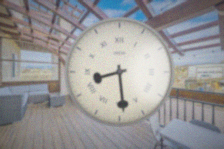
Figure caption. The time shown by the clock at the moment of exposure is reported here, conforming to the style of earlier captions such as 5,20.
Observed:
8,29
